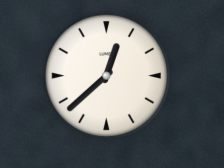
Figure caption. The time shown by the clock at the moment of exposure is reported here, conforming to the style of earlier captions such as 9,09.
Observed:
12,38
